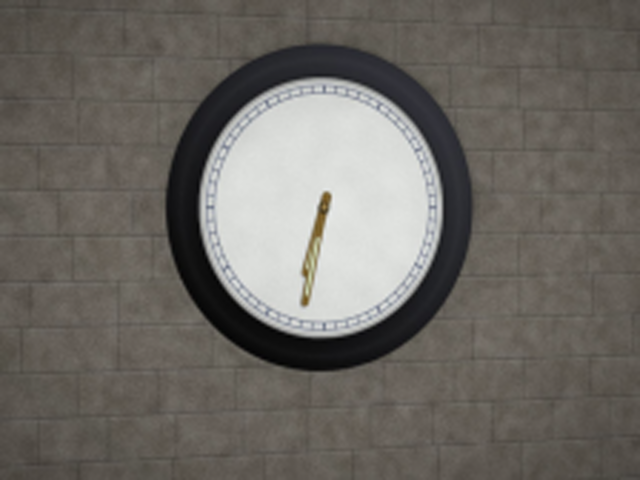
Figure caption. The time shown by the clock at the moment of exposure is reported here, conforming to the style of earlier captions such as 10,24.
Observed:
6,32
